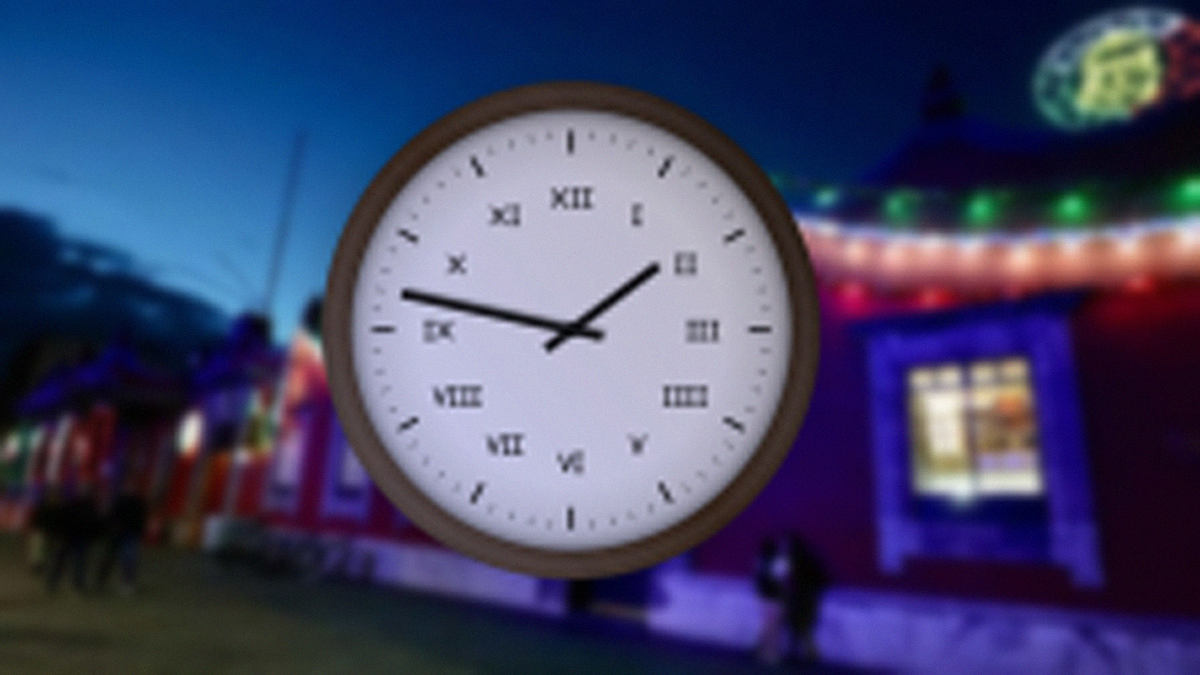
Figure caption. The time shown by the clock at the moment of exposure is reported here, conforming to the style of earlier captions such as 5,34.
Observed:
1,47
